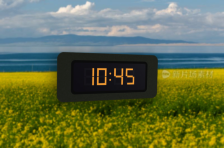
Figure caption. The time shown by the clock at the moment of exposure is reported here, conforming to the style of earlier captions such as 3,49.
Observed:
10,45
